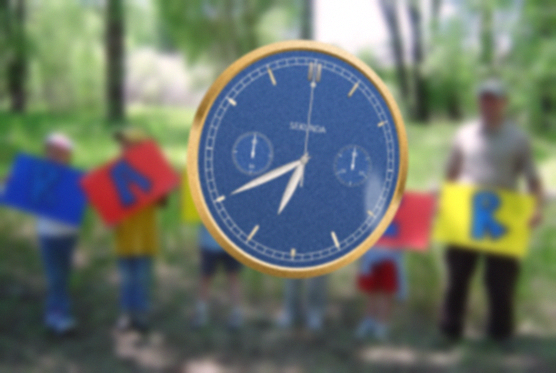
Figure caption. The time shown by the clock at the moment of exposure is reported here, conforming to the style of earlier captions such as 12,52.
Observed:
6,40
